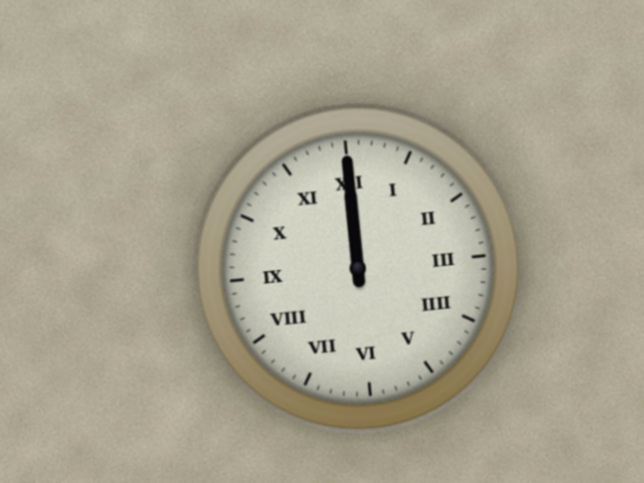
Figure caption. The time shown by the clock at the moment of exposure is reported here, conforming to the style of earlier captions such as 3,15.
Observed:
12,00
